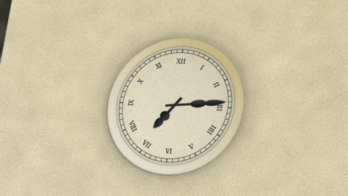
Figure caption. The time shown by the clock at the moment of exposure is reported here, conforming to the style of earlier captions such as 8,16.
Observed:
7,14
